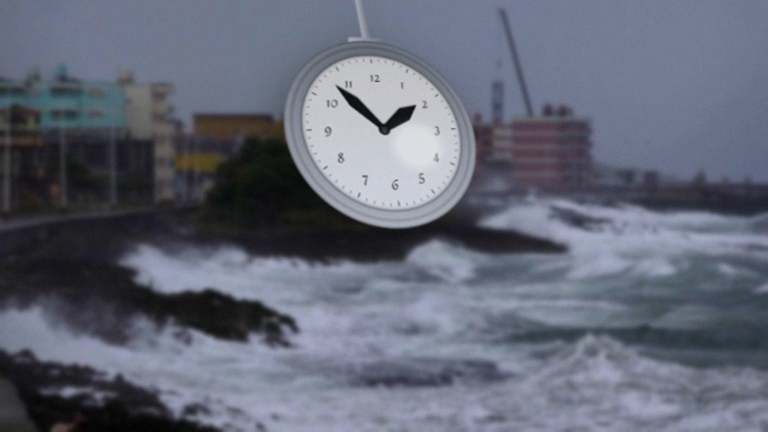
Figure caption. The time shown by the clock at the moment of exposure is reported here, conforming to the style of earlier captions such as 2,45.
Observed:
1,53
